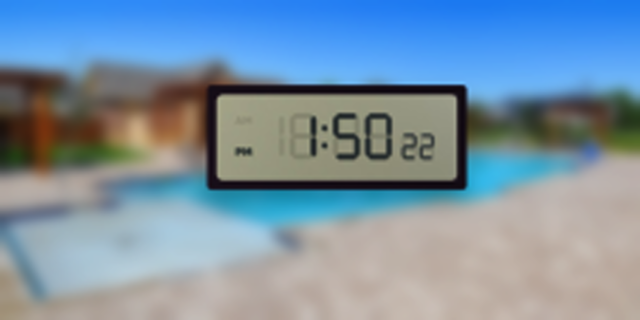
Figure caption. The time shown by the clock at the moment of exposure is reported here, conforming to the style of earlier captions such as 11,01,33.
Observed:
1,50,22
